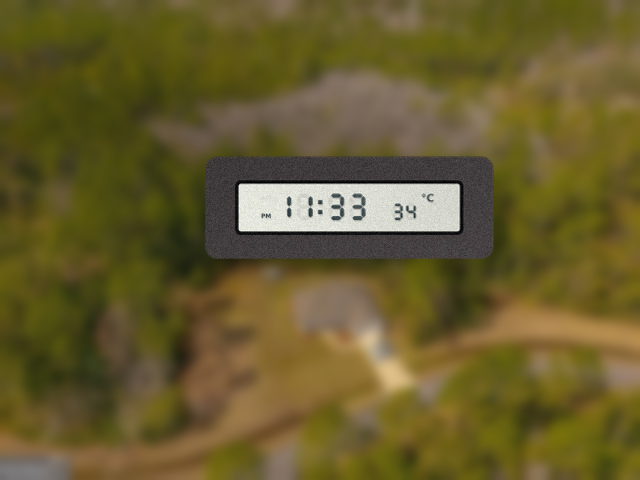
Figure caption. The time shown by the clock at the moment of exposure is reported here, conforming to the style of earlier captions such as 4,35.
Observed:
11,33
